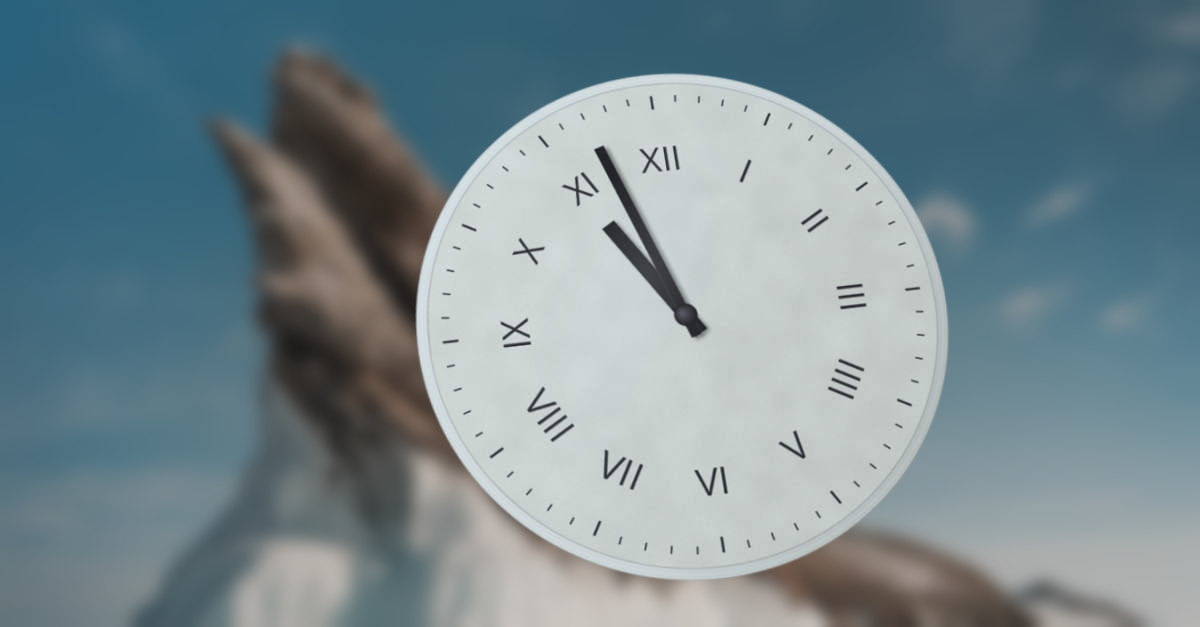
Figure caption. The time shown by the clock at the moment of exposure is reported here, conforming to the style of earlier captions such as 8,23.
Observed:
10,57
